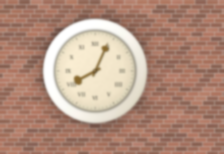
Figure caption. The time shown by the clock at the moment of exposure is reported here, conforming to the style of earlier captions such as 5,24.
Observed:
8,04
